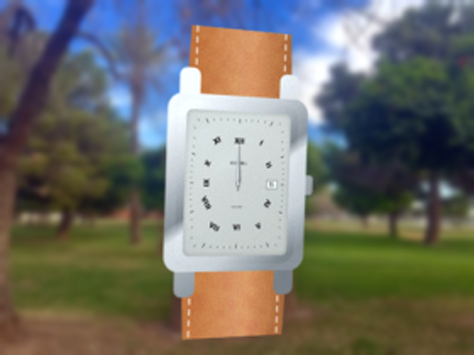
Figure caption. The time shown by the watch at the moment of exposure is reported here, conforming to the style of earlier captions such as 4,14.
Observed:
12,00
